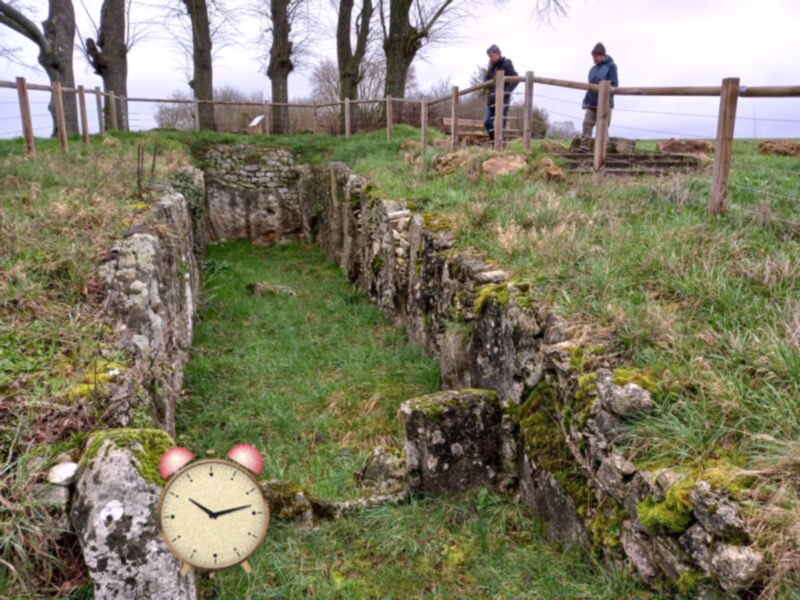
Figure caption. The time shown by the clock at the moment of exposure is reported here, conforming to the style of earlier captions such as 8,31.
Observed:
10,13
